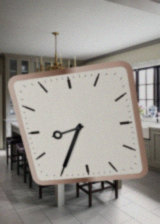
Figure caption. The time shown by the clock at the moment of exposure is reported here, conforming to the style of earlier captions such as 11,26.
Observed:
8,35
